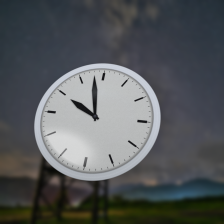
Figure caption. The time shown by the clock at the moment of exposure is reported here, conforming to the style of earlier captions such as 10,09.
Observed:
9,58
